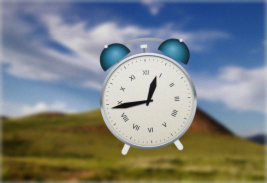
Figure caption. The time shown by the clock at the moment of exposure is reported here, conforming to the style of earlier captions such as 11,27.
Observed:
12,44
